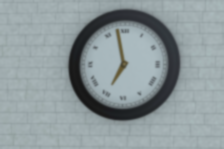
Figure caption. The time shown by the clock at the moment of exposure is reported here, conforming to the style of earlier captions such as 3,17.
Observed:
6,58
